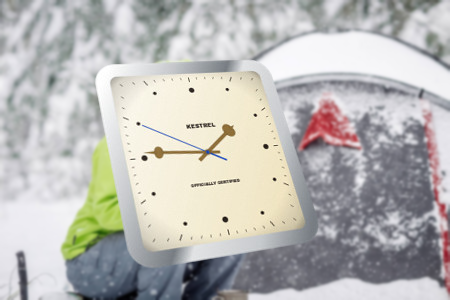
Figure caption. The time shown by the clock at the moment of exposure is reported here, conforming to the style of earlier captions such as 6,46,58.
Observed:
1,45,50
